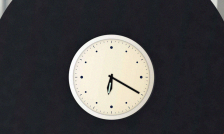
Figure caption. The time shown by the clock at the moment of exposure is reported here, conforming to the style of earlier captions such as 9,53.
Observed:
6,20
